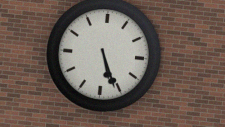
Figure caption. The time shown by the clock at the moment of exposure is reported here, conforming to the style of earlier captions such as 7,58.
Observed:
5,26
